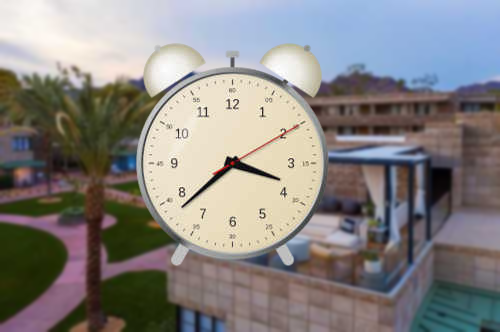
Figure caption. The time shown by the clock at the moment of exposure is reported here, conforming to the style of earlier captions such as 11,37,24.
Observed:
3,38,10
